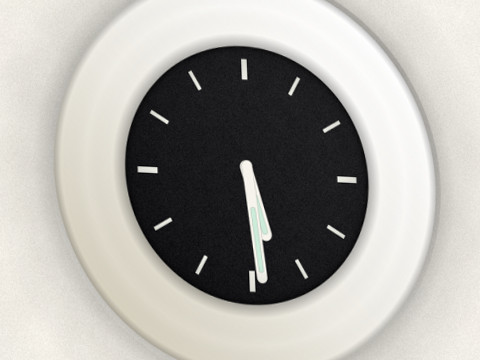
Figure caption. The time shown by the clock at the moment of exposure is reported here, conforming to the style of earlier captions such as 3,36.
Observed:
5,29
